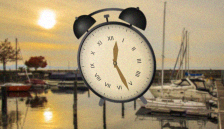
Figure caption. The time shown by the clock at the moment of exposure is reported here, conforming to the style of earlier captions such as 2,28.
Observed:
12,27
